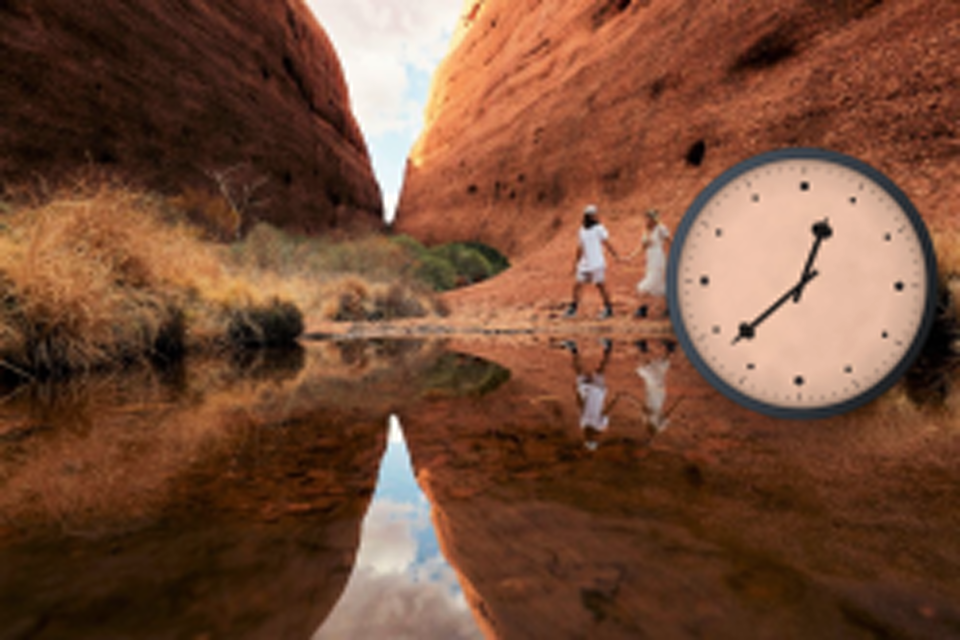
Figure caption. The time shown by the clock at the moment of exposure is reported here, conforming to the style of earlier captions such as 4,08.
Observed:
12,38
